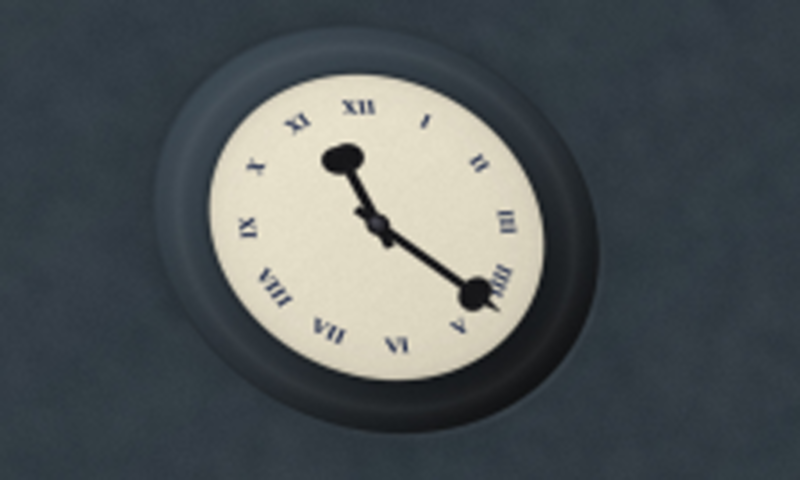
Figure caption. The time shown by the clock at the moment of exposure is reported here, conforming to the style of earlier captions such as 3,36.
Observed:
11,22
